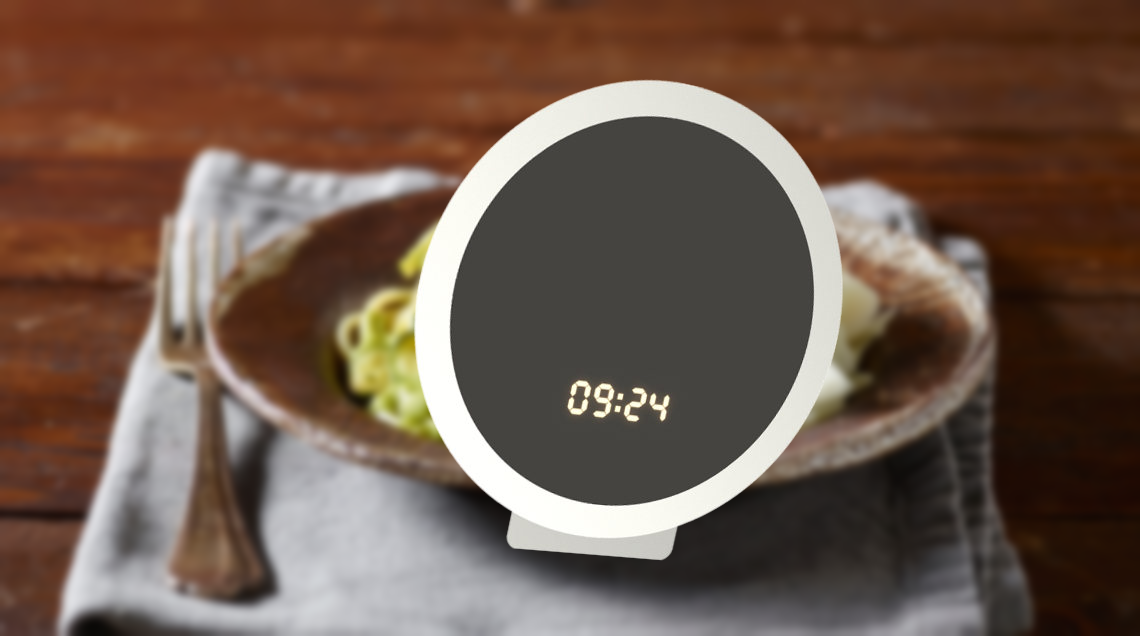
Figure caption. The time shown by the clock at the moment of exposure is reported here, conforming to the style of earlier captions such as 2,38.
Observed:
9,24
